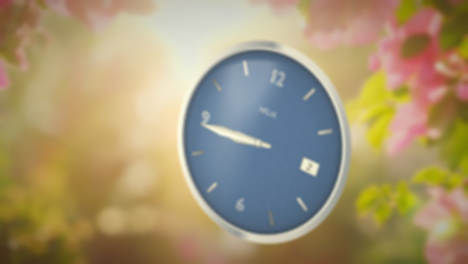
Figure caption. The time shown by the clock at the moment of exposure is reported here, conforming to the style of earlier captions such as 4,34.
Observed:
8,44
